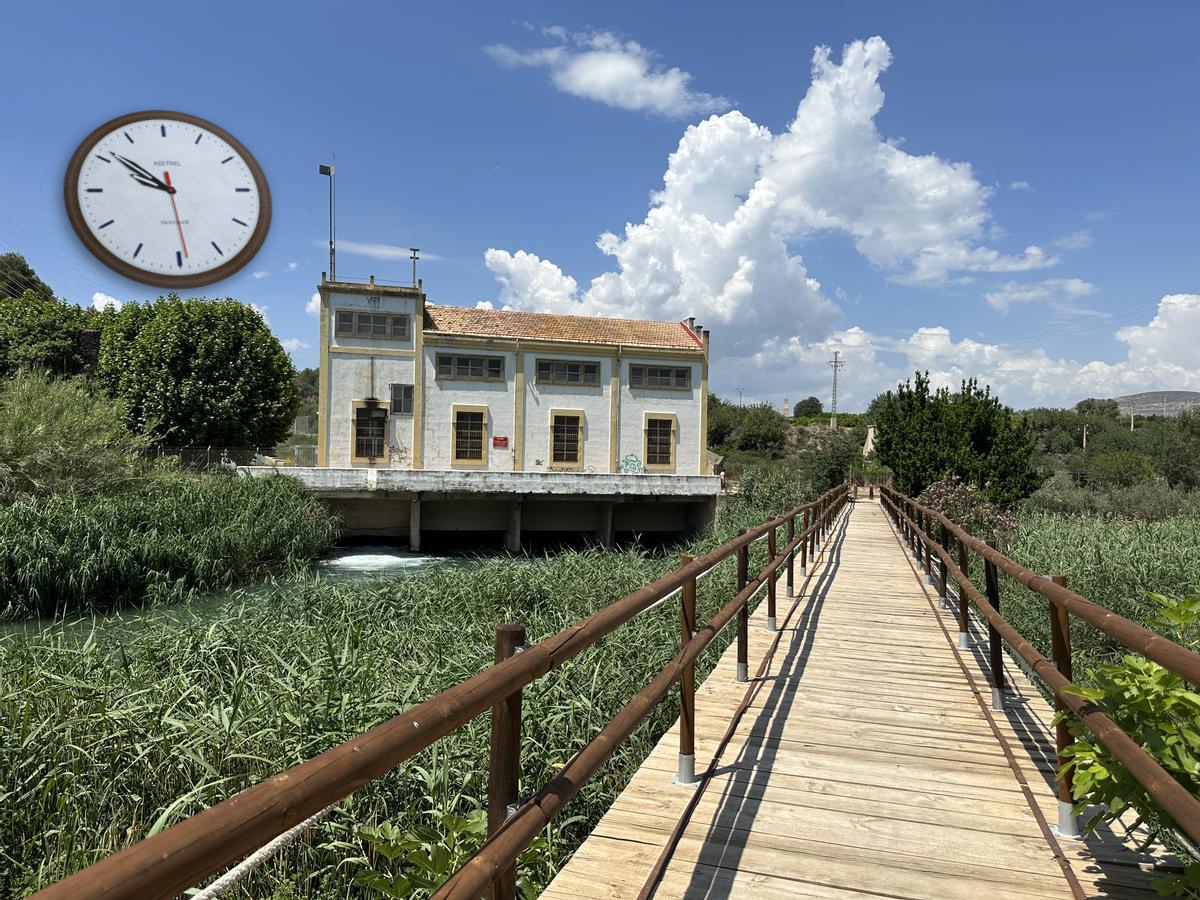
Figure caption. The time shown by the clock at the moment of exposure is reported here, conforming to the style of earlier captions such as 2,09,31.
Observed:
9,51,29
